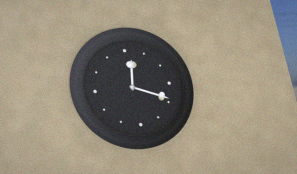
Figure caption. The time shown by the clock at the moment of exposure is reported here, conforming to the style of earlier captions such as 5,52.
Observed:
12,19
